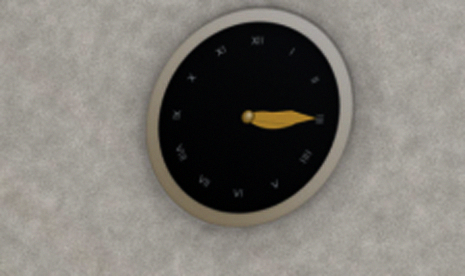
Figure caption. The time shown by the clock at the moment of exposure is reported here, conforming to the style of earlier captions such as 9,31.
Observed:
3,15
